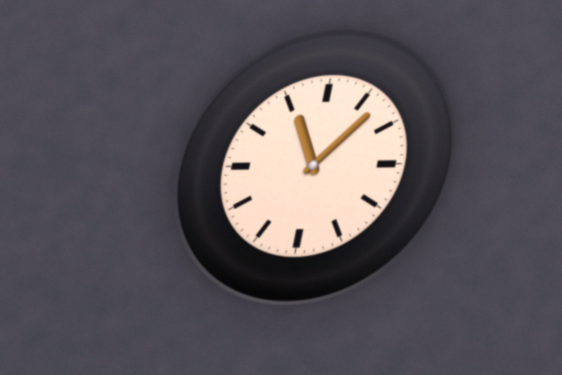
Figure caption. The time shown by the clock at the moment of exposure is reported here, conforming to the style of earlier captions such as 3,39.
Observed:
11,07
